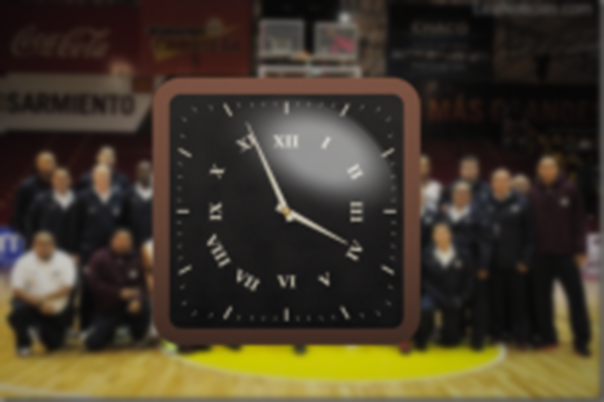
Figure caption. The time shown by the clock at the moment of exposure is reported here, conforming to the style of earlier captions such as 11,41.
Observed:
3,56
